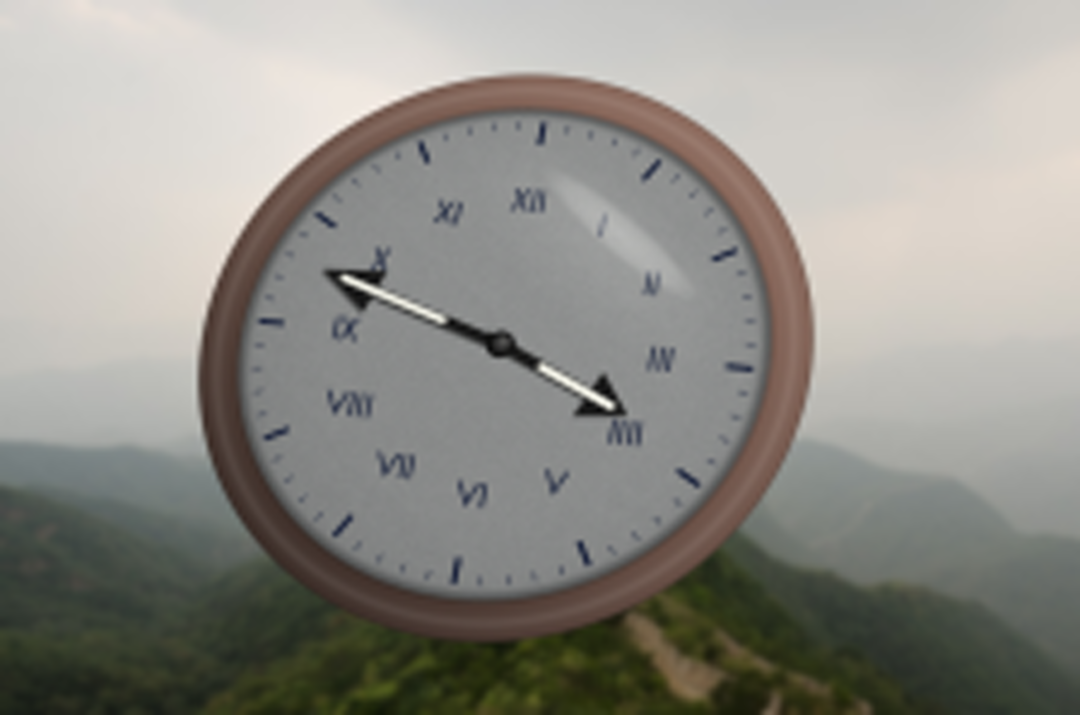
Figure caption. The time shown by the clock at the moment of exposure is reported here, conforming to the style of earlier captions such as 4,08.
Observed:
3,48
